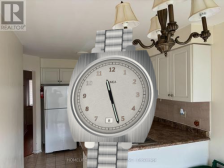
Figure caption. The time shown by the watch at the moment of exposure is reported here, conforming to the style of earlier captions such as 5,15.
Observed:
11,27
